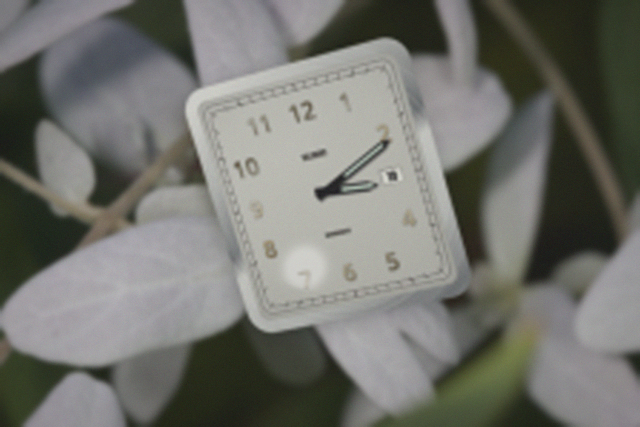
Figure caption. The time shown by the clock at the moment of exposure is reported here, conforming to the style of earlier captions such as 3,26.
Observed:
3,11
